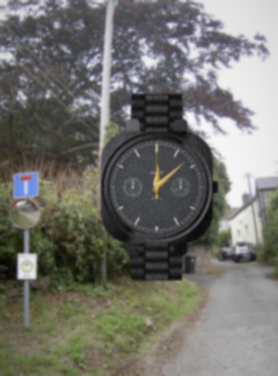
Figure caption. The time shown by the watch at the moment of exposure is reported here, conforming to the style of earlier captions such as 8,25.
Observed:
12,08
